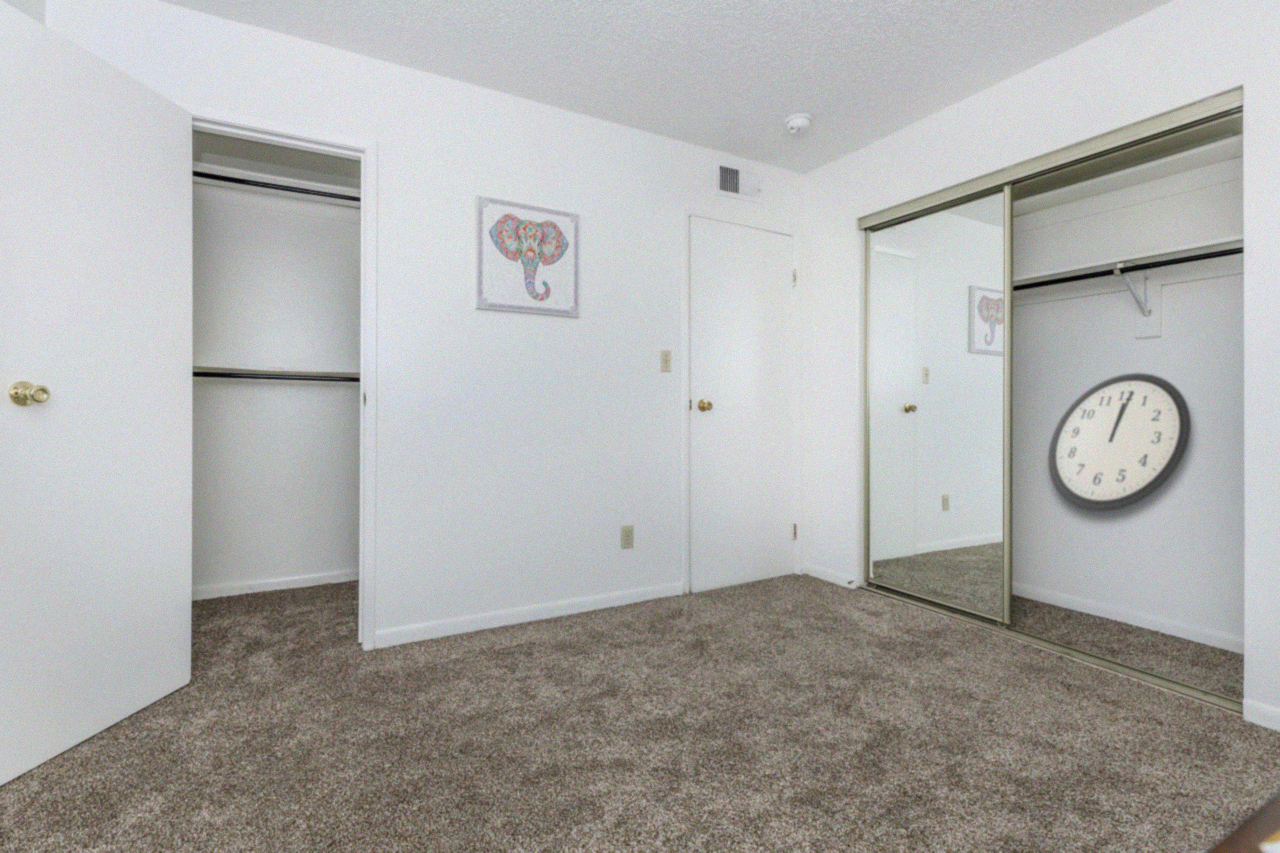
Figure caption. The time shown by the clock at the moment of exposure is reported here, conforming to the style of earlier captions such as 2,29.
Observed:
12,01
